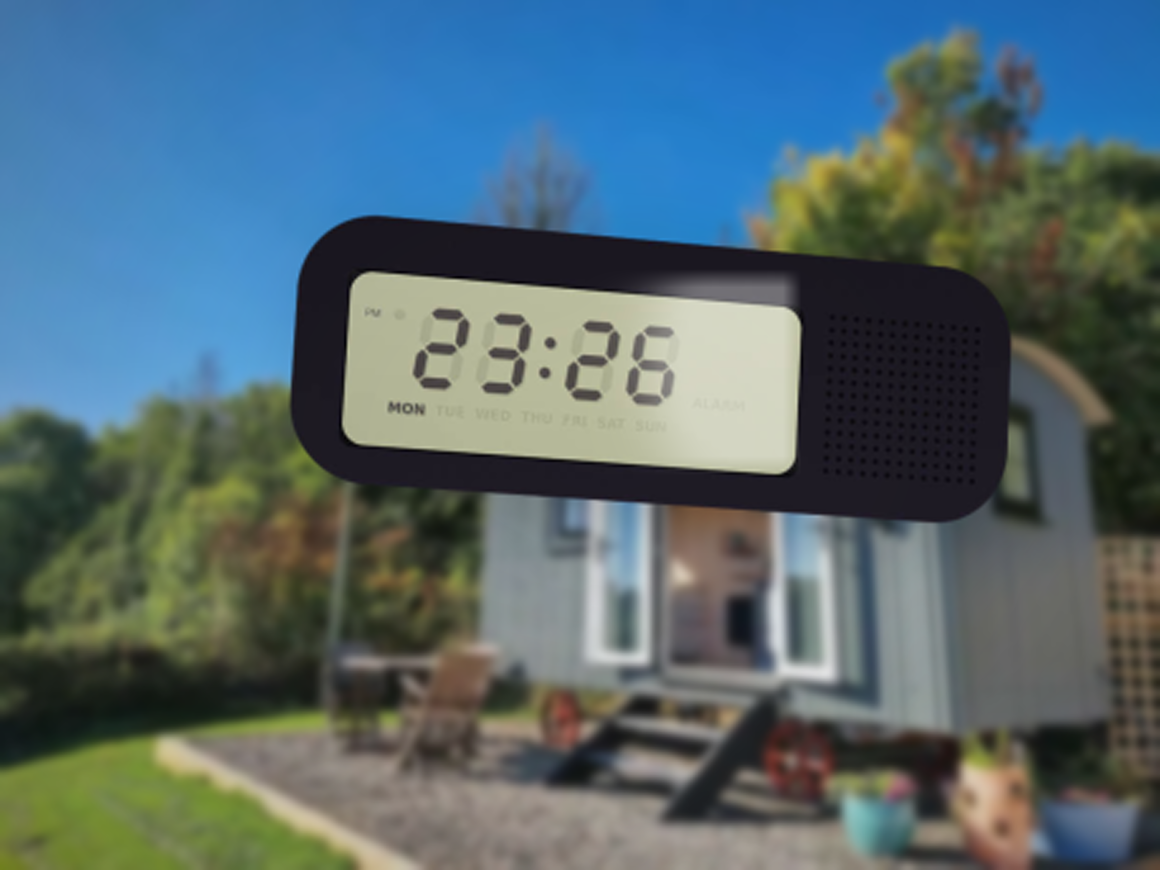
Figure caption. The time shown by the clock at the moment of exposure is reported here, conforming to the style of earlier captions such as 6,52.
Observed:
23,26
